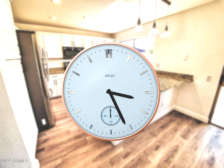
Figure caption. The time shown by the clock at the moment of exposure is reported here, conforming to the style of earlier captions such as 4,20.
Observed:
3,26
